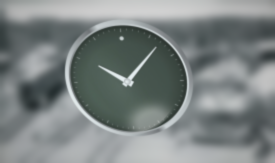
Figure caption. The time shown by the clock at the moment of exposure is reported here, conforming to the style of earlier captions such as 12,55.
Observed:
10,07
